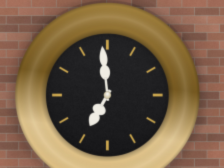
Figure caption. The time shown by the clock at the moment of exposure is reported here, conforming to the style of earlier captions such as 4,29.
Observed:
6,59
